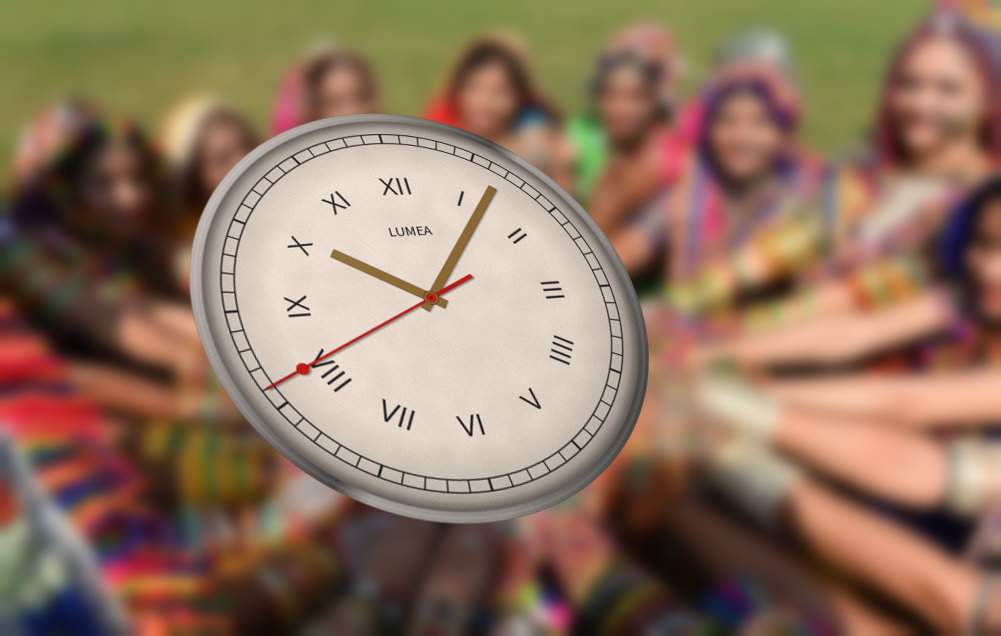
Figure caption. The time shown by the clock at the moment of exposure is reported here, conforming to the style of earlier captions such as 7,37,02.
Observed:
10,06,41
